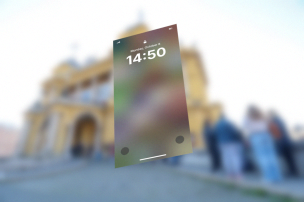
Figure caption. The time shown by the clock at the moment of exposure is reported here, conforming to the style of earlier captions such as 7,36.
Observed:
14,50
